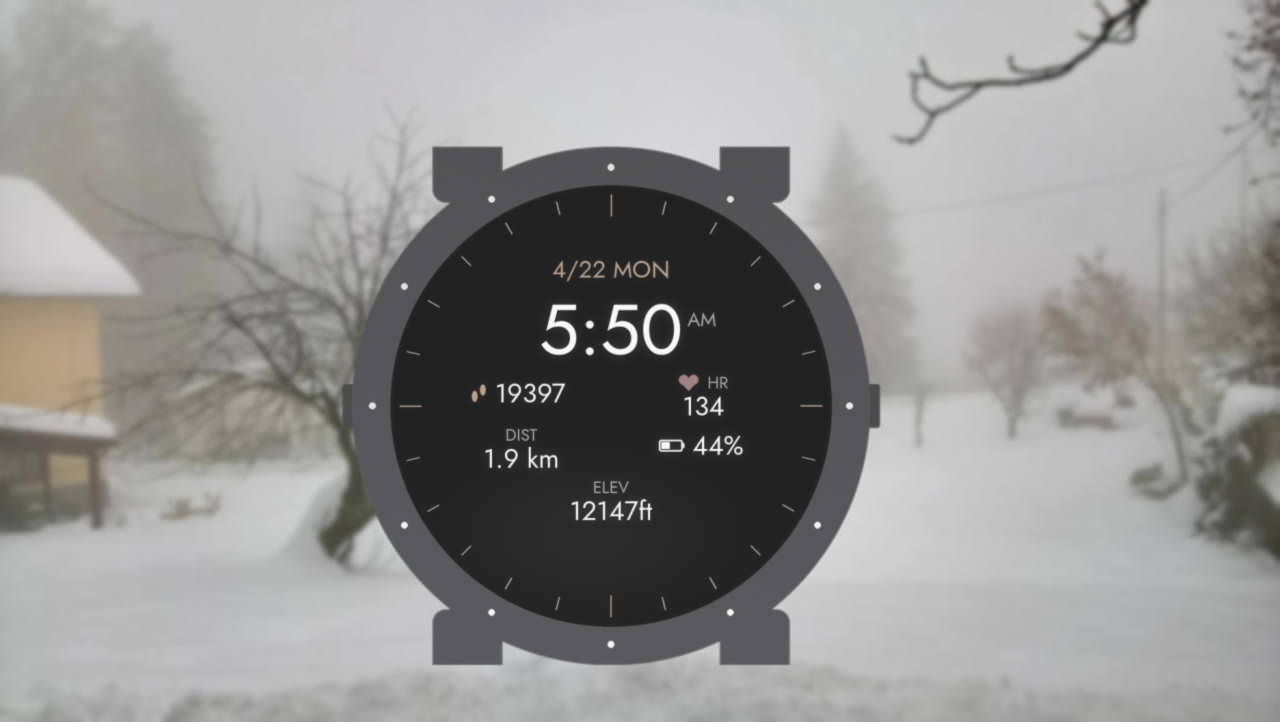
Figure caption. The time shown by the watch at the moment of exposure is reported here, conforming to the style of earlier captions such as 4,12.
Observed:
5,50
